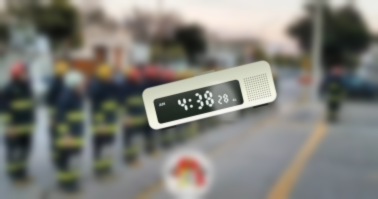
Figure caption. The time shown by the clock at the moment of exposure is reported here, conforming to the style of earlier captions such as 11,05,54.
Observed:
4,38,28
